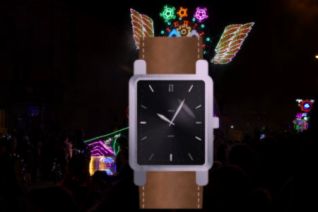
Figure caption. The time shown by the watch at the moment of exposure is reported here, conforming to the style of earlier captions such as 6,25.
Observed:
10,05
